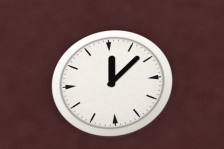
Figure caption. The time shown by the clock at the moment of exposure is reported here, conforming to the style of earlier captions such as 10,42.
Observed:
12,08
